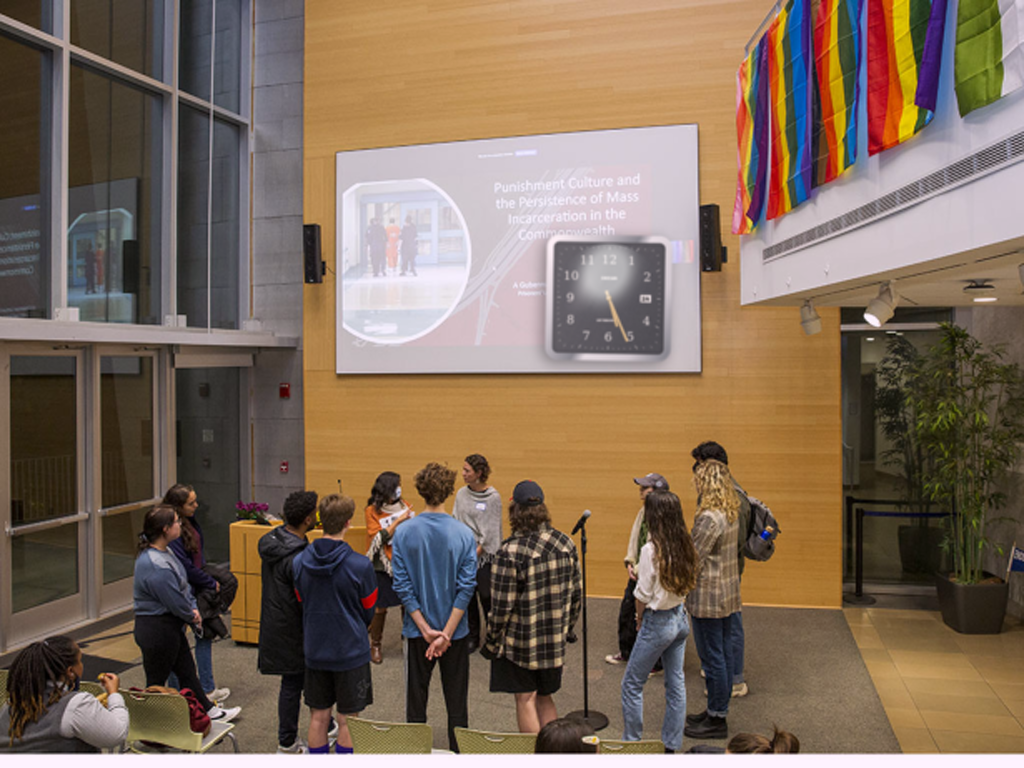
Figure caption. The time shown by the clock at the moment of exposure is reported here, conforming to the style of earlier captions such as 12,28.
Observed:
5,26
